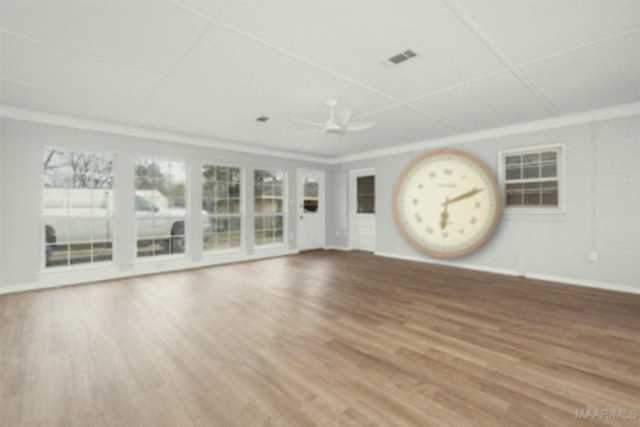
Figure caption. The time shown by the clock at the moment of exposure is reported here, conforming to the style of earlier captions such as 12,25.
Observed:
6,11
